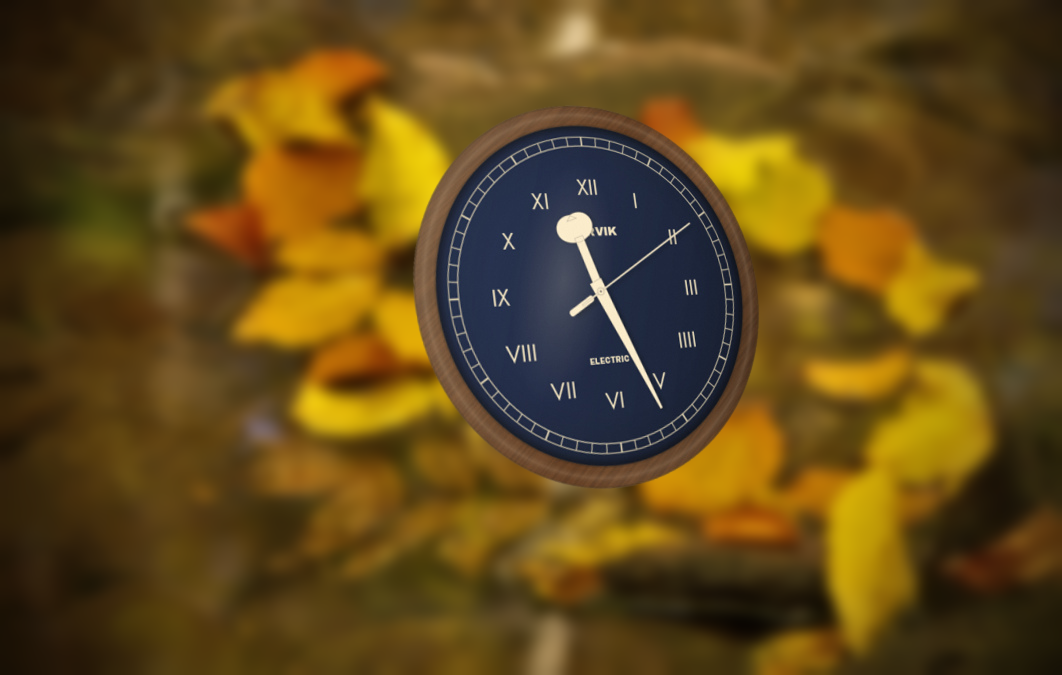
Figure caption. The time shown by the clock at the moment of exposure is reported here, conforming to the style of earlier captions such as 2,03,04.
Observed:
11,26,10
